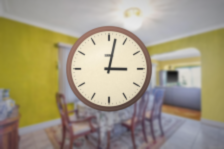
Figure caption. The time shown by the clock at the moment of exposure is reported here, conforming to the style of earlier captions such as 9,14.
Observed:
3,02
